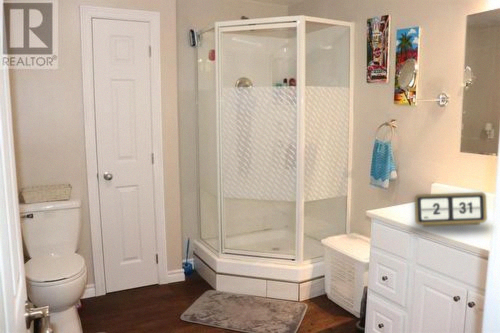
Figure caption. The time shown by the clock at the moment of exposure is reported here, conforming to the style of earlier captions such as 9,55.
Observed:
2,31
